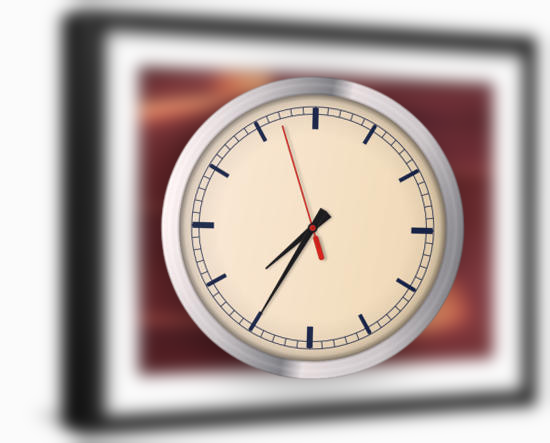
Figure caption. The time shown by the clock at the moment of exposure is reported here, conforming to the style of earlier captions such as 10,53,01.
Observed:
7,34,57
